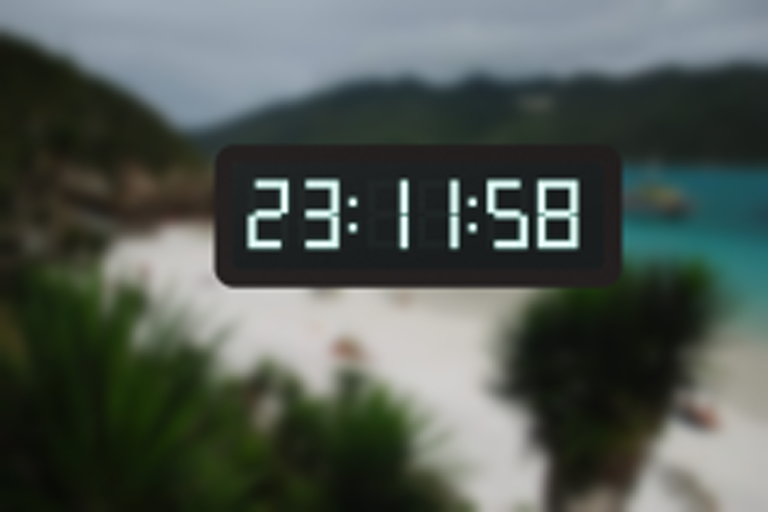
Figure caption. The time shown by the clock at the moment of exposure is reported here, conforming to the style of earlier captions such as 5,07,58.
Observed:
23,11,58
